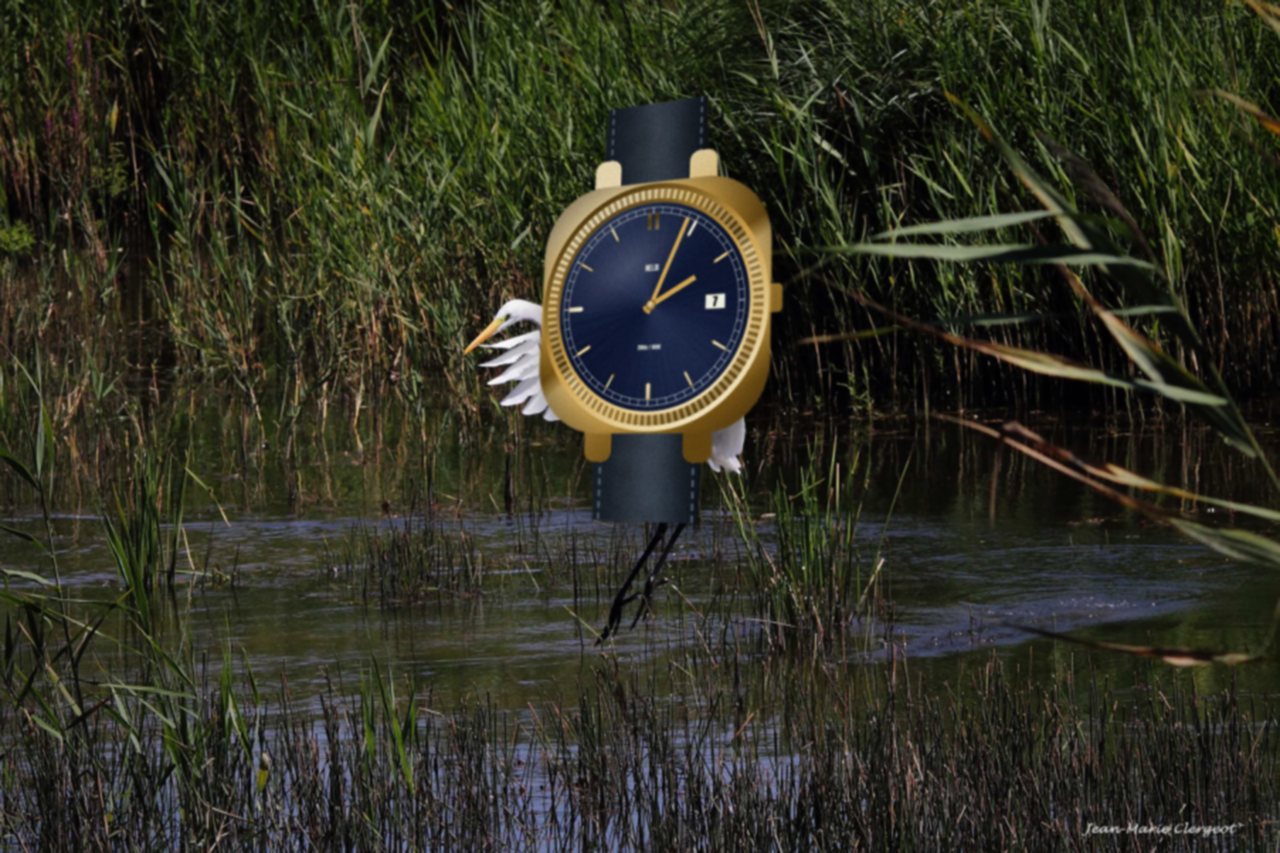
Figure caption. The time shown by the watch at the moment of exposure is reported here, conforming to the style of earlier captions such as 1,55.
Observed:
2,04
